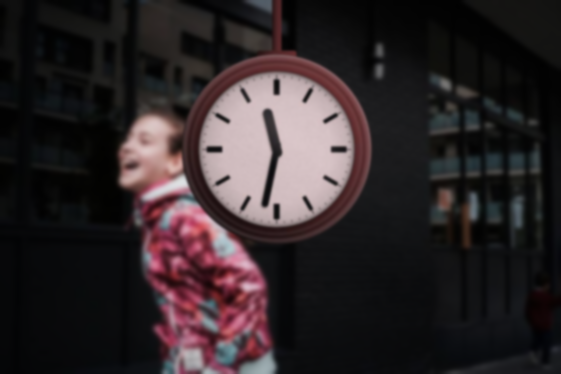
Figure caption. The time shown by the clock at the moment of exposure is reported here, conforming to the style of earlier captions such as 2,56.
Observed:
11,32
